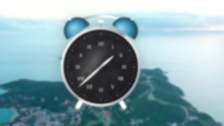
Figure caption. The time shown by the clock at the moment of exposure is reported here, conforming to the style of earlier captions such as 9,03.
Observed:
1,38
